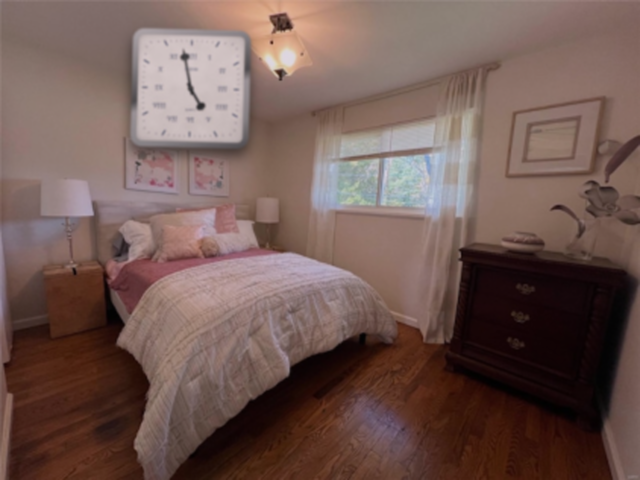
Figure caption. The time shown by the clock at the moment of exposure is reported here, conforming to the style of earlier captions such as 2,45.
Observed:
4,58
